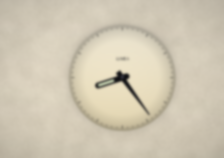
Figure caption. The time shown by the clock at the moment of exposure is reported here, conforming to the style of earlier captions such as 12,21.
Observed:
8,24
